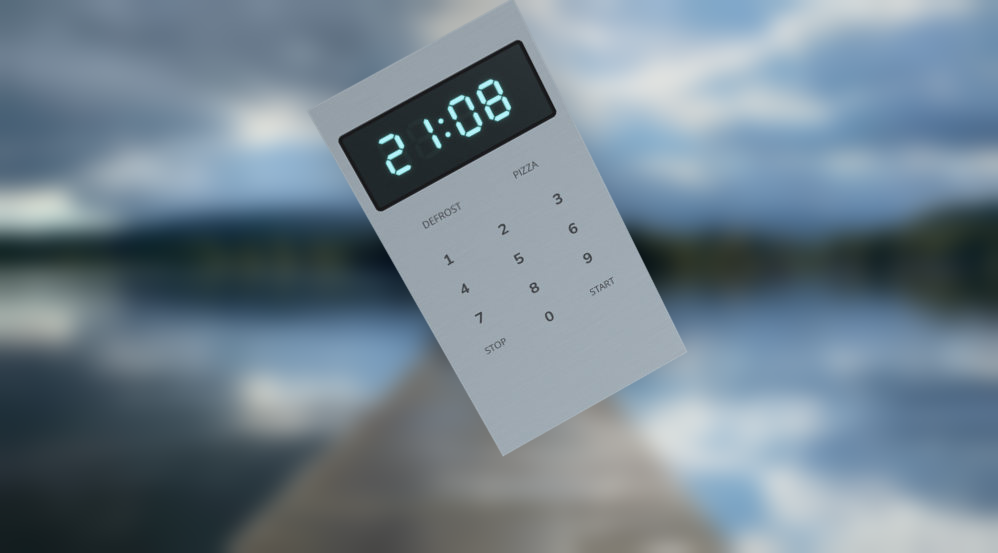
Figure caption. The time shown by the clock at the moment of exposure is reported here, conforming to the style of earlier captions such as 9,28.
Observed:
21,08
